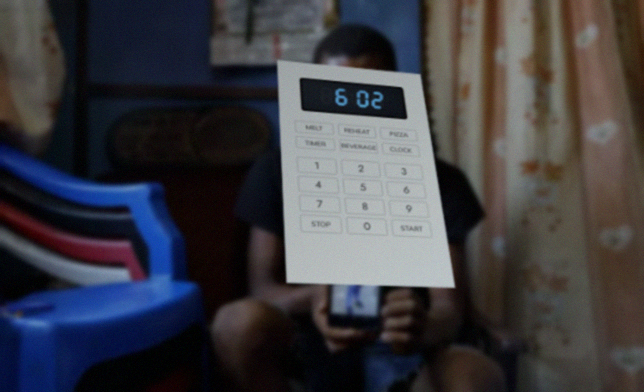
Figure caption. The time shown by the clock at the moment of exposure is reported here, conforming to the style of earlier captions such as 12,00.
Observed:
6,02
